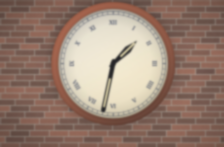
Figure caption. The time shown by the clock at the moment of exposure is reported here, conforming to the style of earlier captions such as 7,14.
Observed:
1,32
